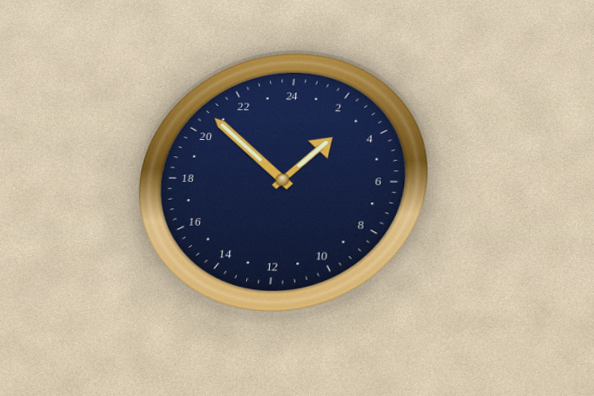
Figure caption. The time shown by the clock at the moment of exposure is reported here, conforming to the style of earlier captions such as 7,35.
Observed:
2,52
